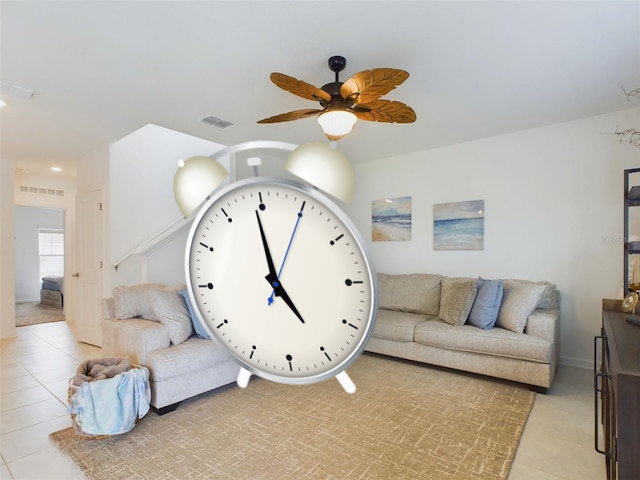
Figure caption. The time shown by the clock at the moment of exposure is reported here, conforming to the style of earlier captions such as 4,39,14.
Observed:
4,59,05
